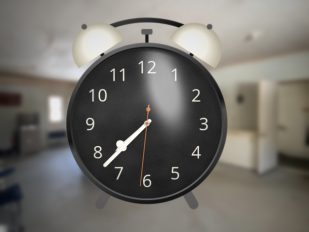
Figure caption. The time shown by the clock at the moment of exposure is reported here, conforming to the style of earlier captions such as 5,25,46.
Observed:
7,37,31
